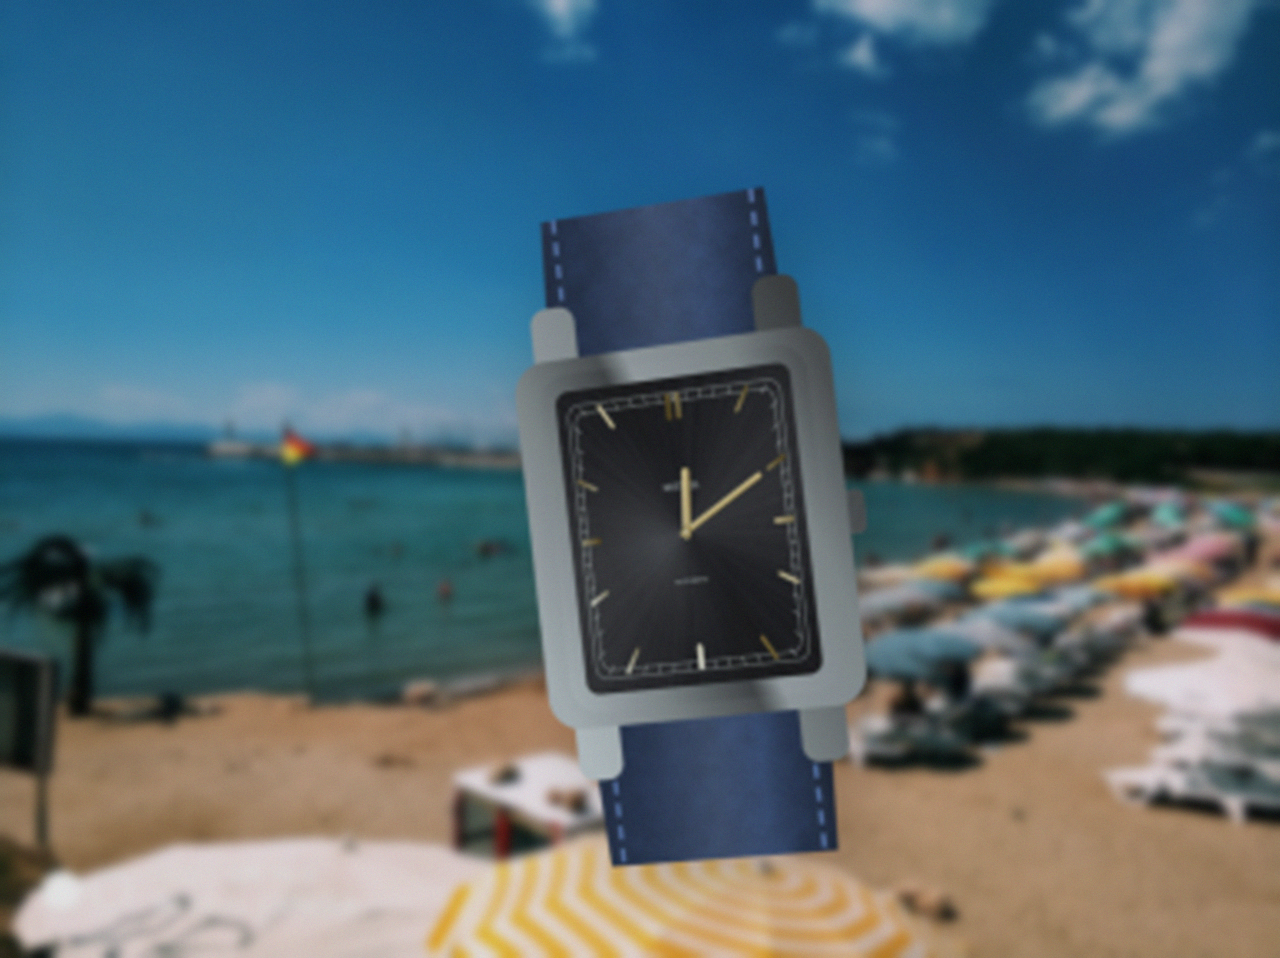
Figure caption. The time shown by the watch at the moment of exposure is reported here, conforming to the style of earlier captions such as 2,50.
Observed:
12,10
